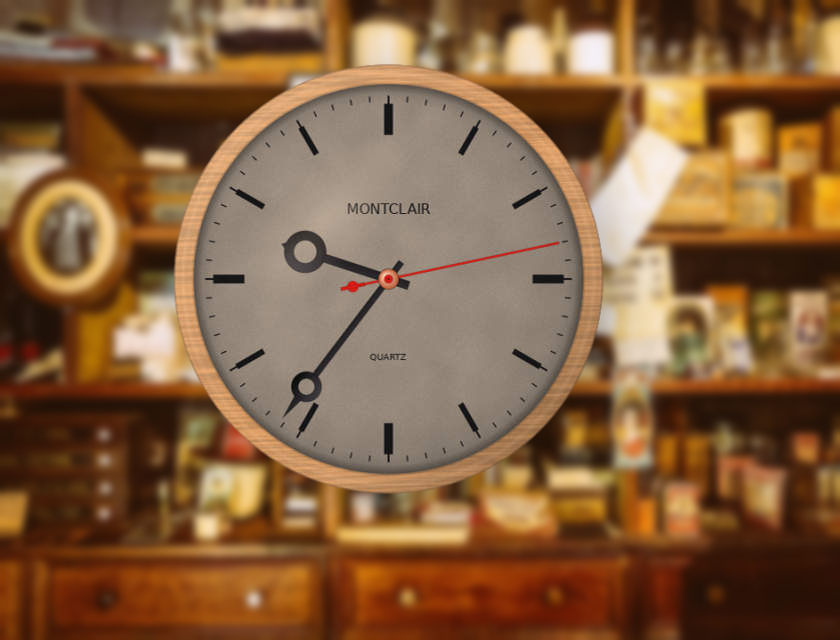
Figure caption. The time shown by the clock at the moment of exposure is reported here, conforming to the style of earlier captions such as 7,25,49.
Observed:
9,36,13
